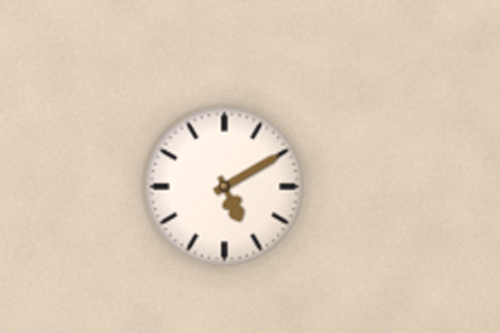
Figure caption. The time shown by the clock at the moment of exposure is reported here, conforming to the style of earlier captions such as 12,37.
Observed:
5,10
